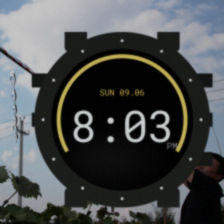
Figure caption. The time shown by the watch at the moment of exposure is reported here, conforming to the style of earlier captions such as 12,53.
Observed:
8,03
